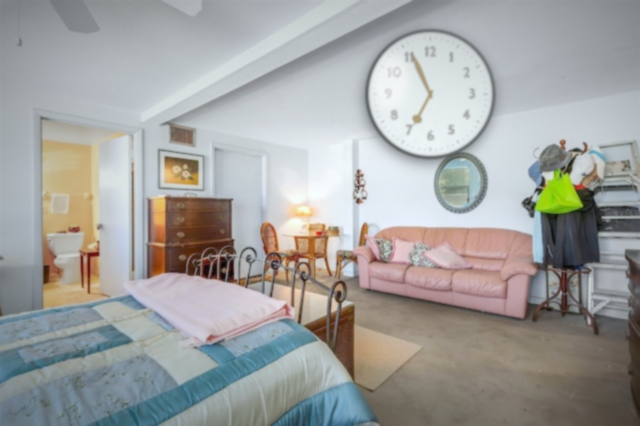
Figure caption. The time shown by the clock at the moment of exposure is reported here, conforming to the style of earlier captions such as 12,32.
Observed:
6,56
